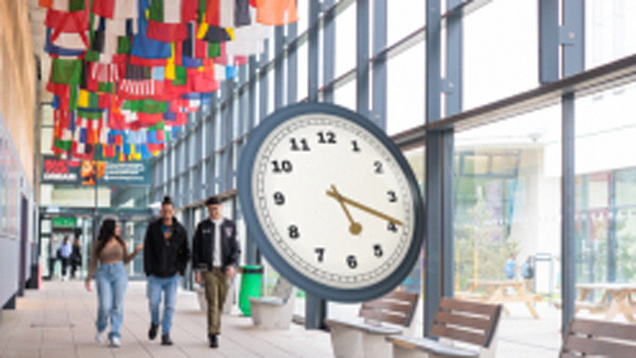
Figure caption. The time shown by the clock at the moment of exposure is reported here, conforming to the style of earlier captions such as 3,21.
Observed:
5,19
